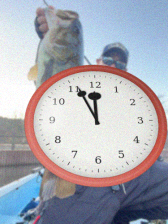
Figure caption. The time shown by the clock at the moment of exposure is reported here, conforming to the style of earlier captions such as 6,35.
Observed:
11,56
